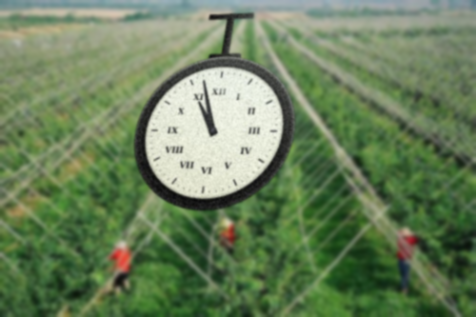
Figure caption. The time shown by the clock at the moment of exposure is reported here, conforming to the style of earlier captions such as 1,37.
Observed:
10,57
